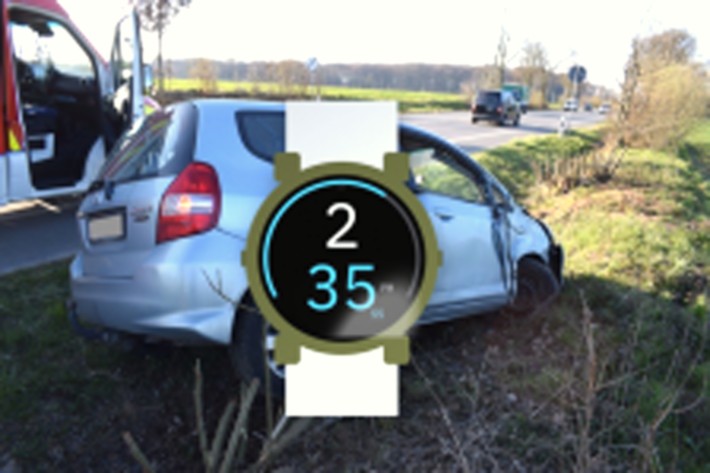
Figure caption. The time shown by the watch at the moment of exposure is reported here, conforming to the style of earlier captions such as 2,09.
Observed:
2,35
